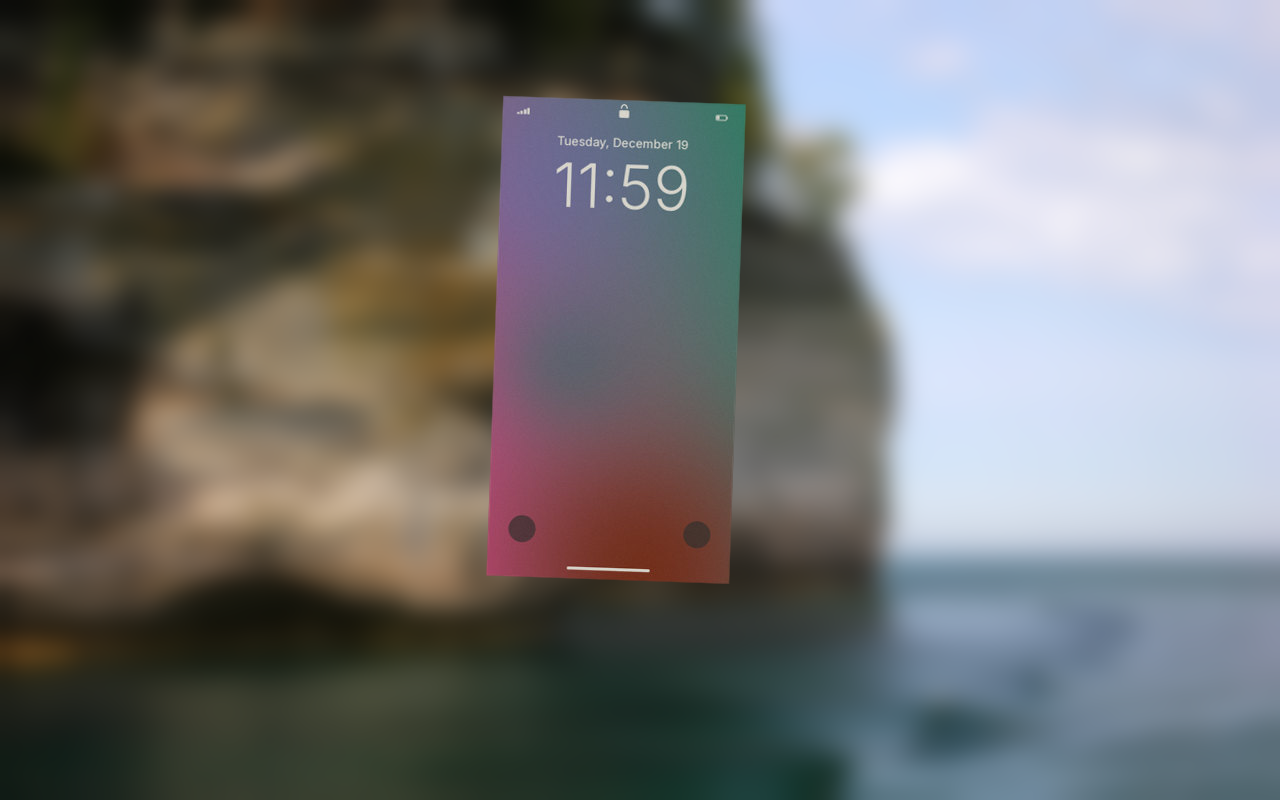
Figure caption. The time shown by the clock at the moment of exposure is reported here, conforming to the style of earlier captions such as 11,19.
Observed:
11,59
